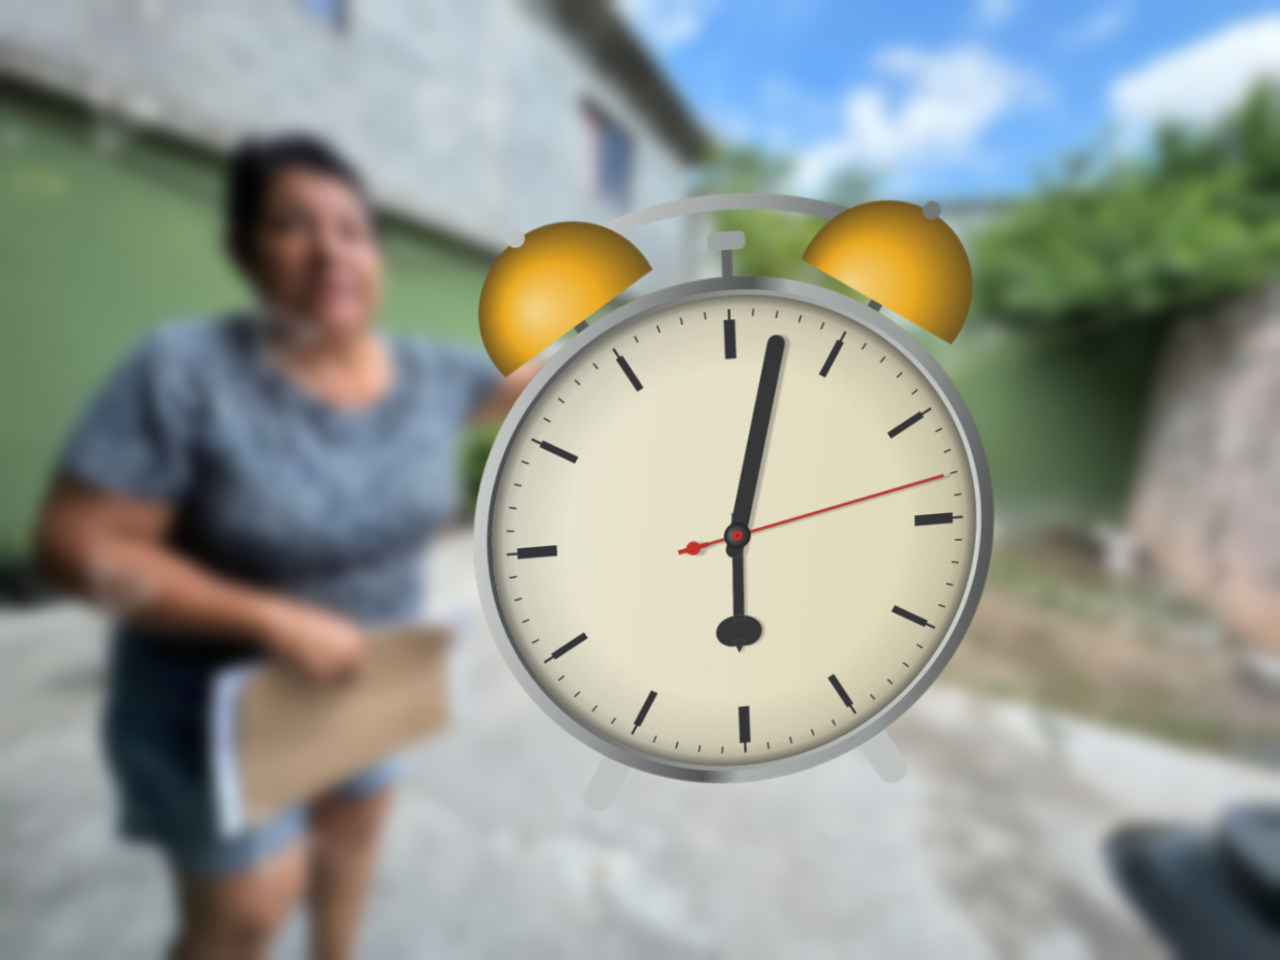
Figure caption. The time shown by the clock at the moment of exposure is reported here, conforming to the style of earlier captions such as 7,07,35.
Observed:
6,02,13
